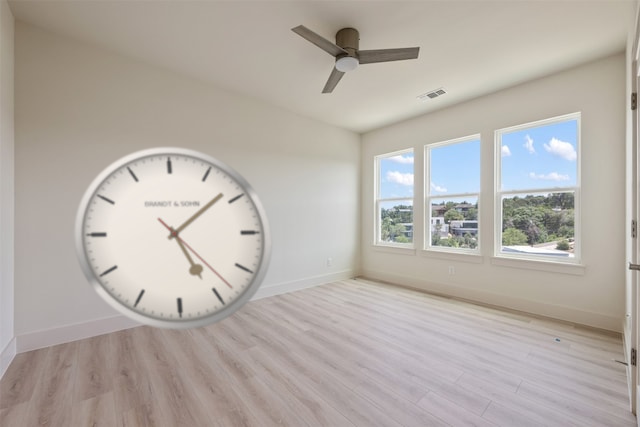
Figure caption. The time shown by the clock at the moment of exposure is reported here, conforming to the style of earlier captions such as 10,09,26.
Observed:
5,08,23
